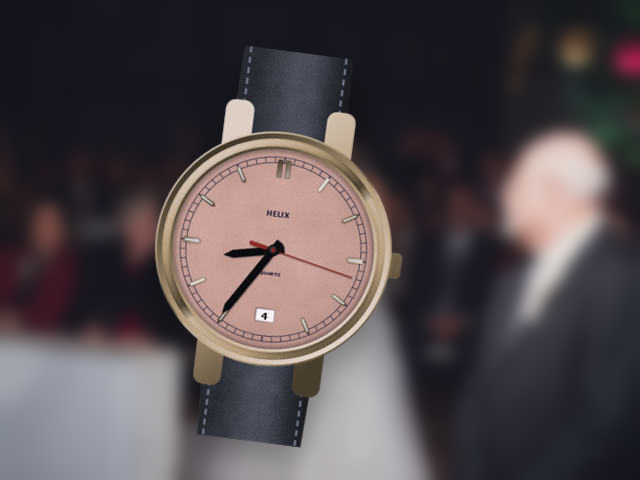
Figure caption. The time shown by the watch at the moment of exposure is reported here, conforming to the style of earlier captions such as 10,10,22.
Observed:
8,35,17
